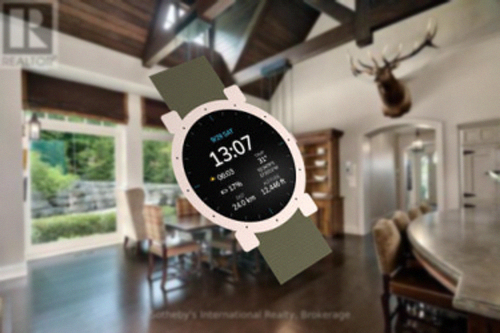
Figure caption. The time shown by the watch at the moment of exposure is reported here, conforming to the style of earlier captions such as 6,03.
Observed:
13,07
